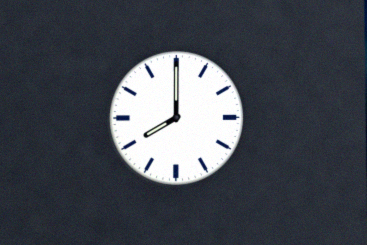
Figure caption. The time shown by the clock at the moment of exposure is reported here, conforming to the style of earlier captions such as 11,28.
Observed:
8,00
